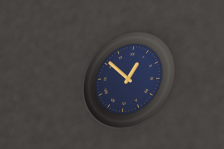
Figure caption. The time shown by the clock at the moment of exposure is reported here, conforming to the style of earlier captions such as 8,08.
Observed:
12,51
